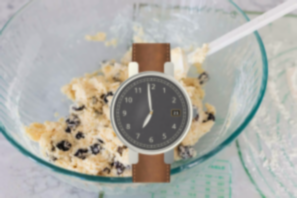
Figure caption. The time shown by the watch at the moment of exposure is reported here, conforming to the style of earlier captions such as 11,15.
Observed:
6,59
